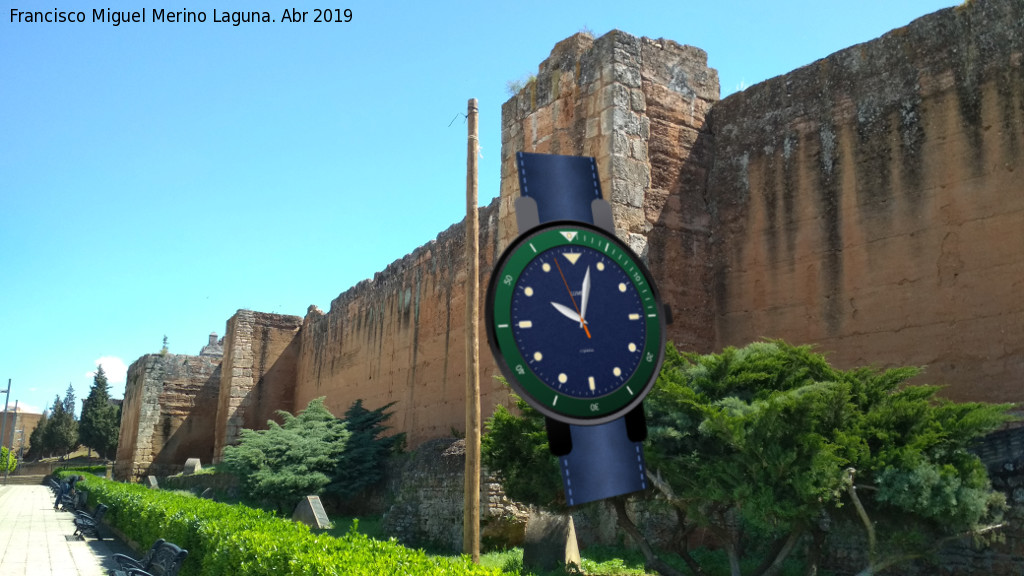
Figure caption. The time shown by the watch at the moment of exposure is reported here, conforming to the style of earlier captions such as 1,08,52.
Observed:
10,02,57
